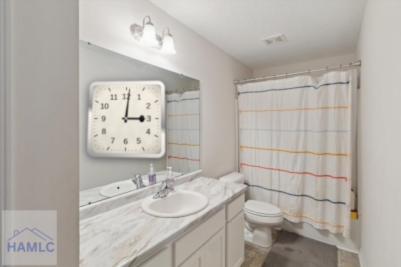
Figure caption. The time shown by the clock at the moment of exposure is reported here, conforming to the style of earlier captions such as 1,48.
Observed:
3,01
